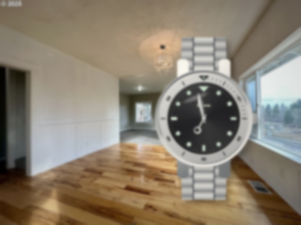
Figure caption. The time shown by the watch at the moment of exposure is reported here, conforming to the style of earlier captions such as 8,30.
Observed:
6,58
